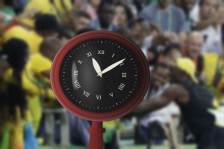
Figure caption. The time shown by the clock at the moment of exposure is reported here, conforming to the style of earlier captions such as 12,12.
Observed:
11,09
